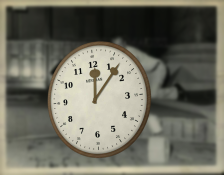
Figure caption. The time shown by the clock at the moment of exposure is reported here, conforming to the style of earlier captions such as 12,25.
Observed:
12,07
